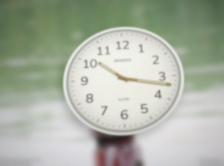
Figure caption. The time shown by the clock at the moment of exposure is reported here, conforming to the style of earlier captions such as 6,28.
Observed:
10,17
